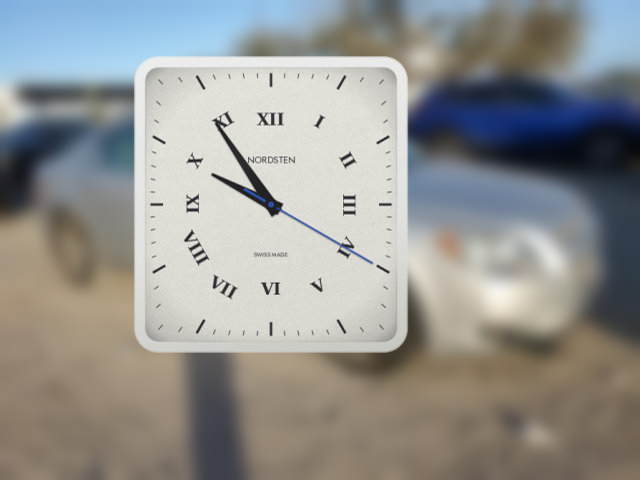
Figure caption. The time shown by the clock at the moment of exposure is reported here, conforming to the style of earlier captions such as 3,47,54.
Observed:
9,54,20
